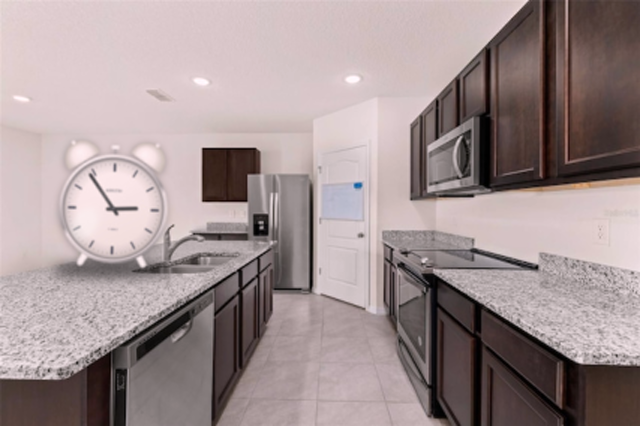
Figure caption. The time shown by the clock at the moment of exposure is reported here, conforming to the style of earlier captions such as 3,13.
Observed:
2,54
